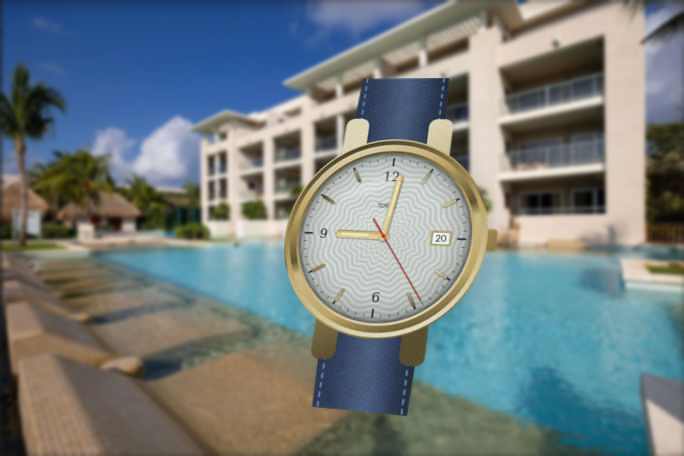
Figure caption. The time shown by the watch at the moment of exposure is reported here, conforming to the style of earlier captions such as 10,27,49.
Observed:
9,01,24
